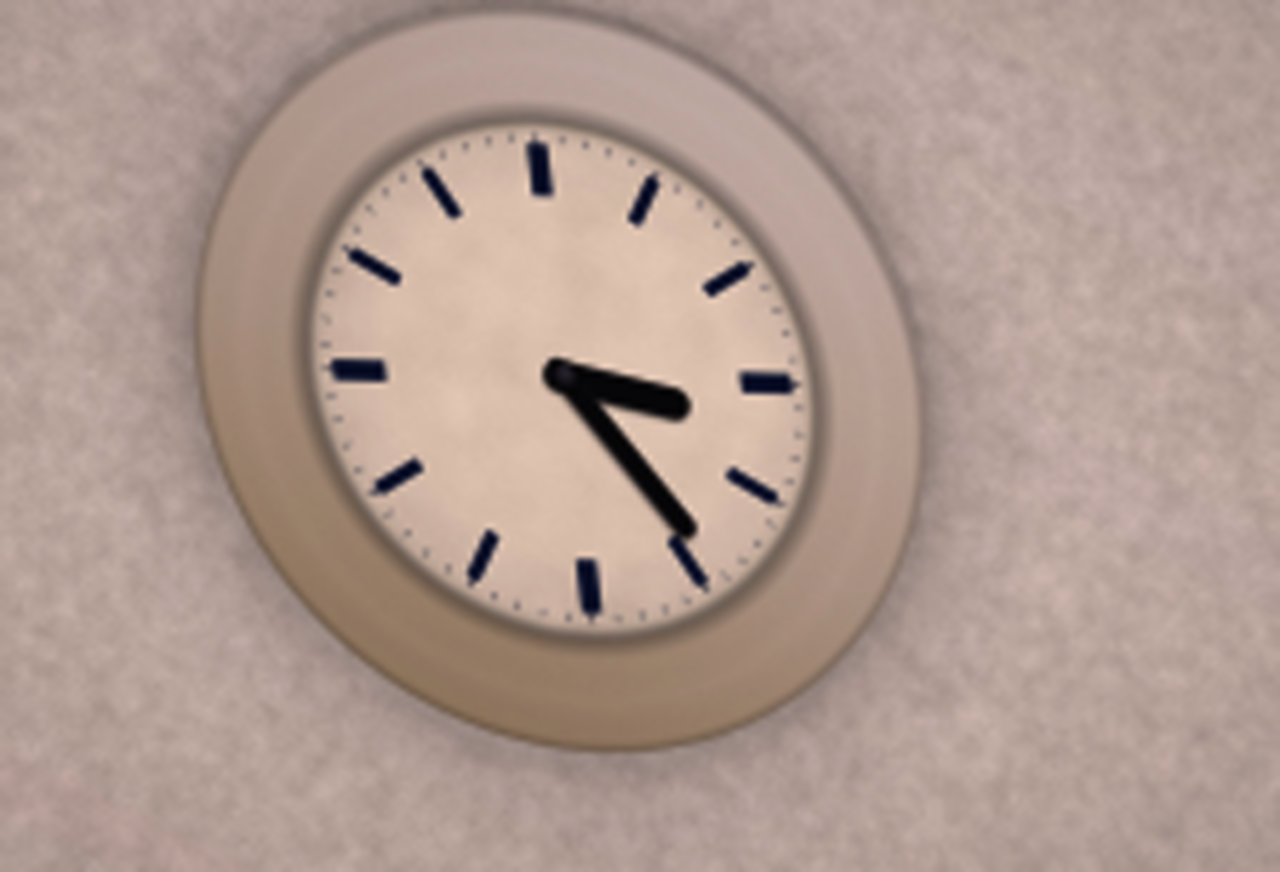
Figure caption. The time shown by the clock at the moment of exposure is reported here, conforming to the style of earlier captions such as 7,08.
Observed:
3,24
